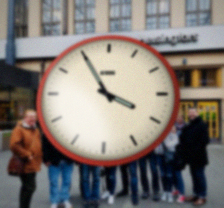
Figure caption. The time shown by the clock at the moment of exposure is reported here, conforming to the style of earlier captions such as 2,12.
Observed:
3,55
